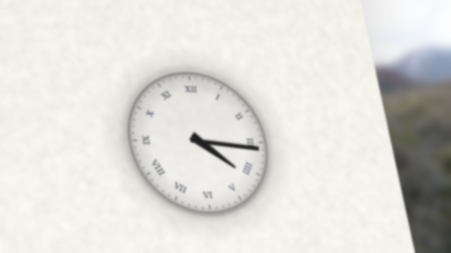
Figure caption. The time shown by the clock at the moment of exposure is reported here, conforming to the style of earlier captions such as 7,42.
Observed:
4,16
